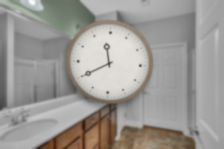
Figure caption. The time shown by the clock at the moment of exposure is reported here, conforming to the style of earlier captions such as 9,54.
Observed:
11,40
